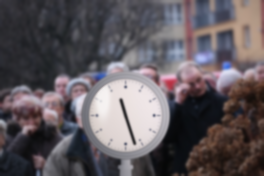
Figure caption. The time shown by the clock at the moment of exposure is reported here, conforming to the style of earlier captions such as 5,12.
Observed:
11,27
